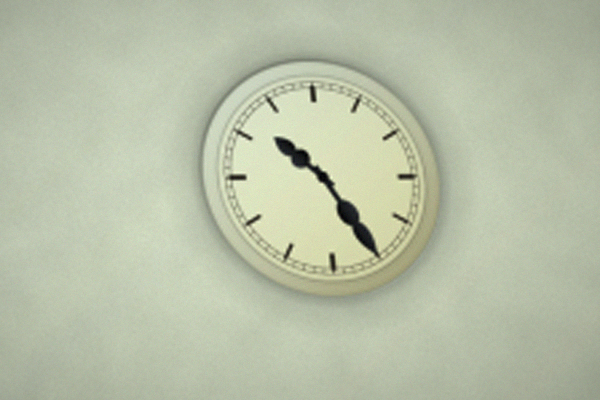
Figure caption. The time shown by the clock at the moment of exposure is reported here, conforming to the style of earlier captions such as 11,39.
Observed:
10,25
